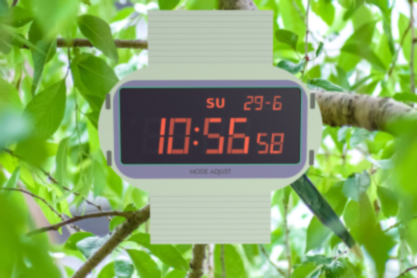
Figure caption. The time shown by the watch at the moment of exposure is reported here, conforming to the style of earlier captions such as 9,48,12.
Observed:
10,56,58
